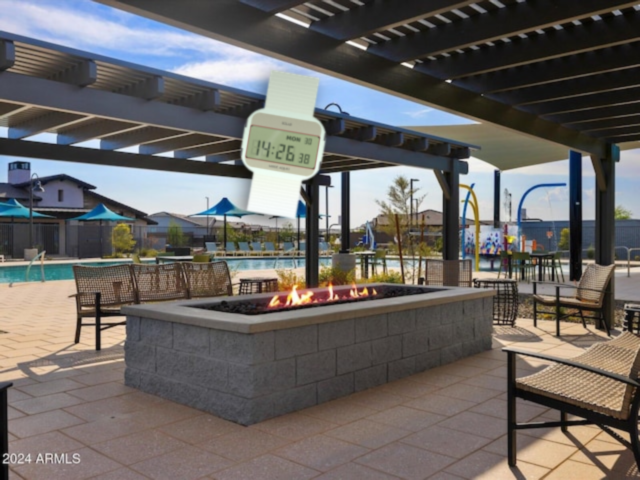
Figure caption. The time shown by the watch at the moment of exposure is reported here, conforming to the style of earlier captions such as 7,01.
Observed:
14,26
